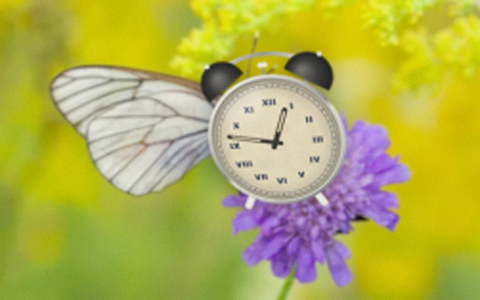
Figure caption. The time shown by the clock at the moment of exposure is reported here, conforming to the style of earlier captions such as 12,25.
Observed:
12,47
